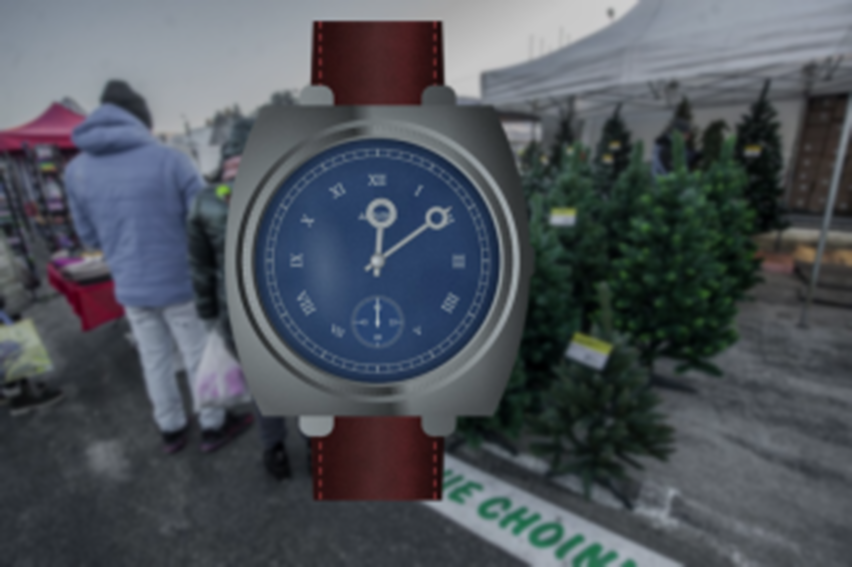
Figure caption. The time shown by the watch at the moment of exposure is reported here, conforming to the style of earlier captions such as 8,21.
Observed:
12,09
